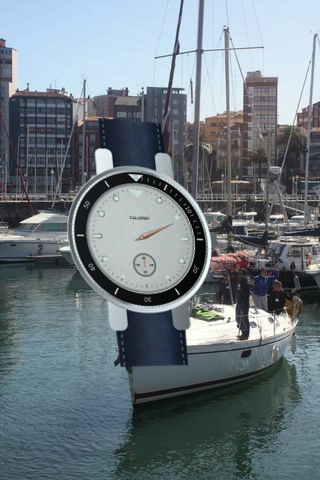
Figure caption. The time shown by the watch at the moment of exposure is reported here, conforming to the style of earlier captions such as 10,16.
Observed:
2,11
